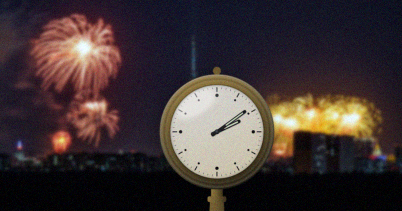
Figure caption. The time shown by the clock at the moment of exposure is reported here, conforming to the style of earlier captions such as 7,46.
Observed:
2,09
